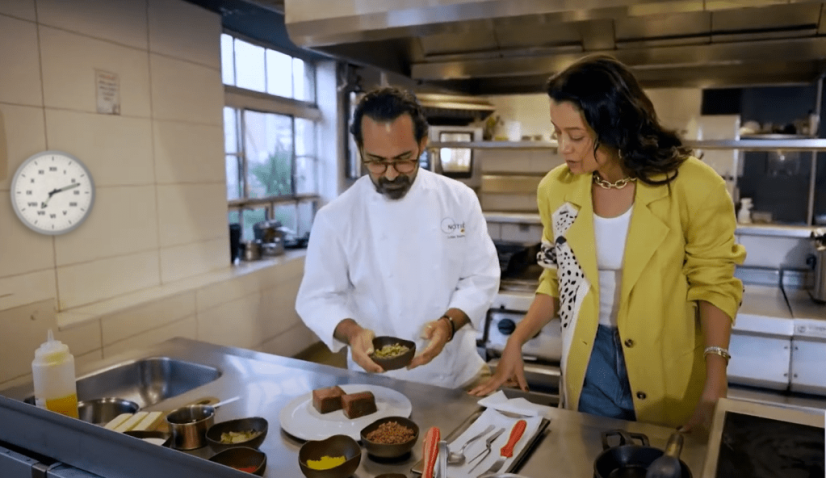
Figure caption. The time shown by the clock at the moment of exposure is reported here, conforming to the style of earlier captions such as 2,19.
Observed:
7,12
